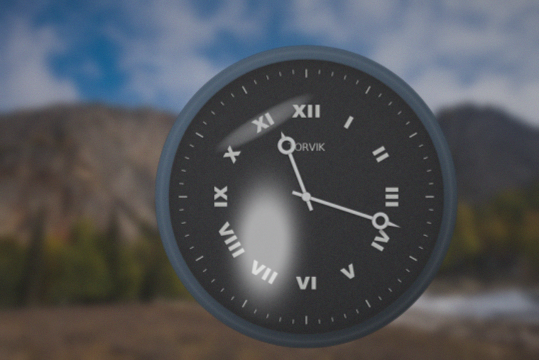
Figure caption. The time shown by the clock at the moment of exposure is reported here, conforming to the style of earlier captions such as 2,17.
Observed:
11,18
